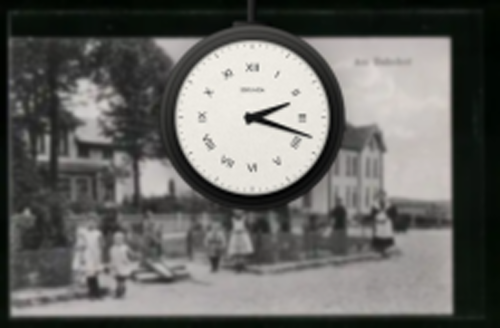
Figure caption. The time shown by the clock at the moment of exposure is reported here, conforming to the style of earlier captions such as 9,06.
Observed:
2,18
